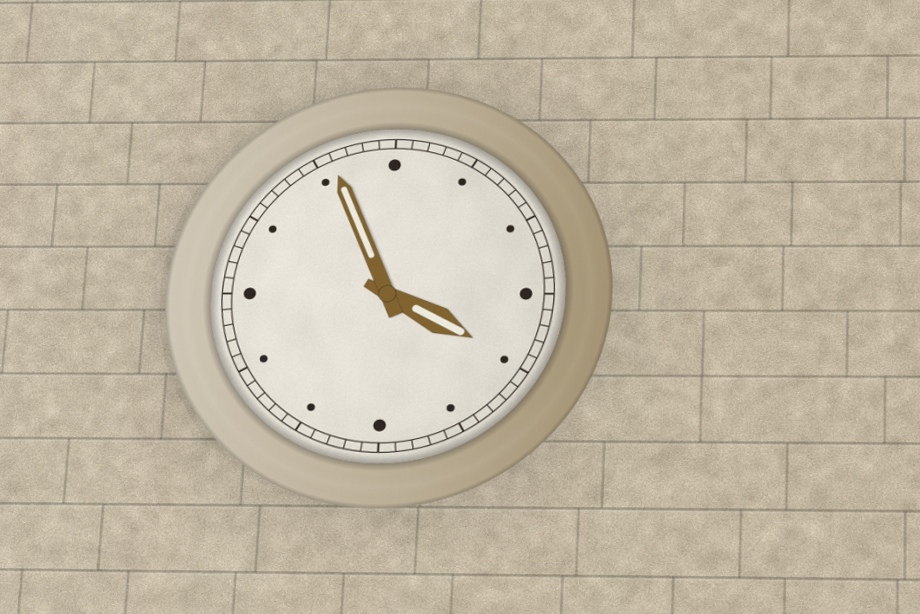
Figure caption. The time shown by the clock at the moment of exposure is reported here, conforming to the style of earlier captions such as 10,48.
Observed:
3,56
